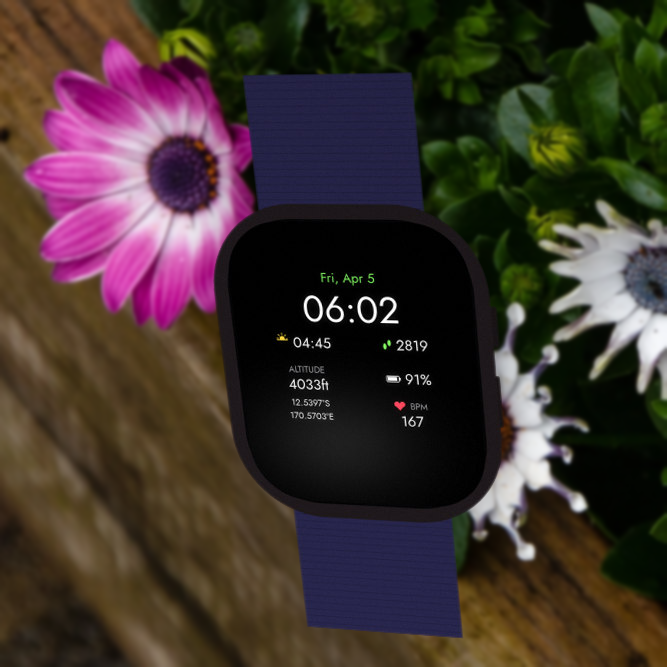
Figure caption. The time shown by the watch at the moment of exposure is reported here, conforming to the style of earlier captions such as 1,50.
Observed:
6,02
